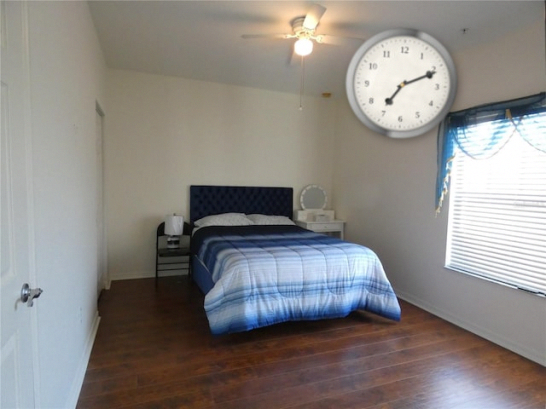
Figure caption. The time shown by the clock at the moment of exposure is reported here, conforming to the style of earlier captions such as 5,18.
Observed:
7,11
